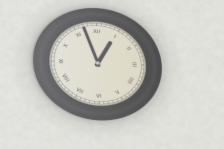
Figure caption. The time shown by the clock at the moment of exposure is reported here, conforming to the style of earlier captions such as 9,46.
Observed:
12,57
